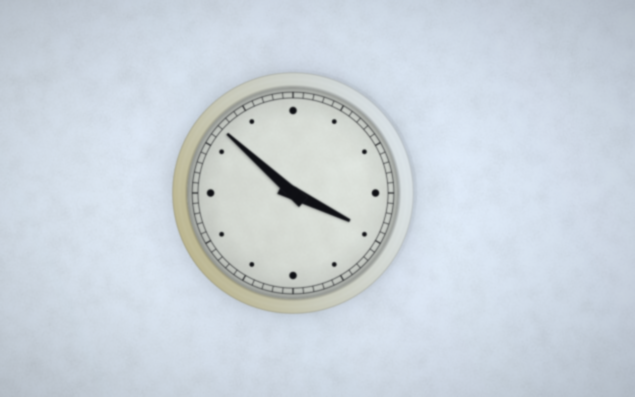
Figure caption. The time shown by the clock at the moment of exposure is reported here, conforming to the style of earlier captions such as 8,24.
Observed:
3,52
